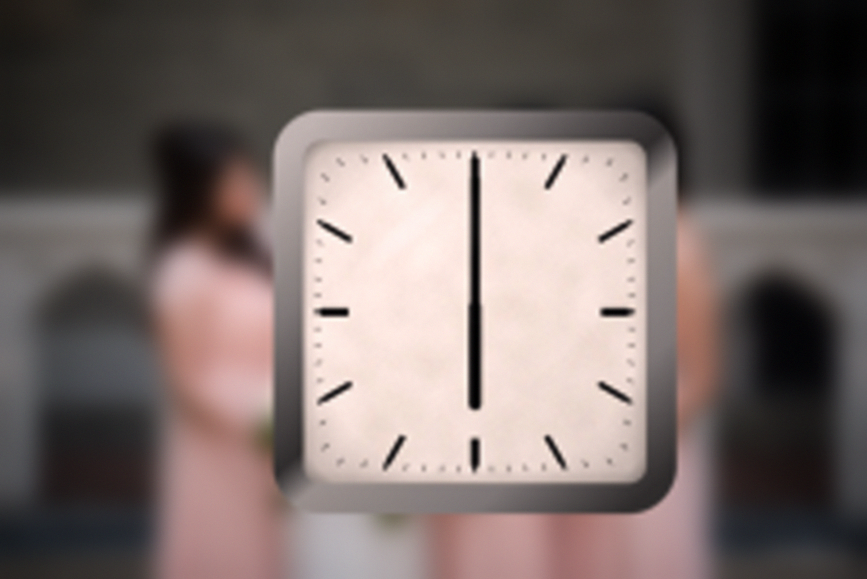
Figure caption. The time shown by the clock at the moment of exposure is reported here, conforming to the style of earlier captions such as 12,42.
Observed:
6,00
